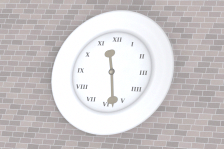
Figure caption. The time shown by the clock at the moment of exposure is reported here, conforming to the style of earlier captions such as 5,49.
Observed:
11,28
